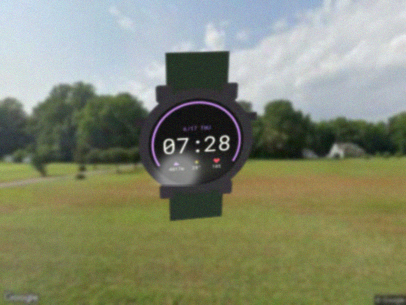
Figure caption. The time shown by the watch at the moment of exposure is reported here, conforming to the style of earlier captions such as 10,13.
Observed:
7,28
